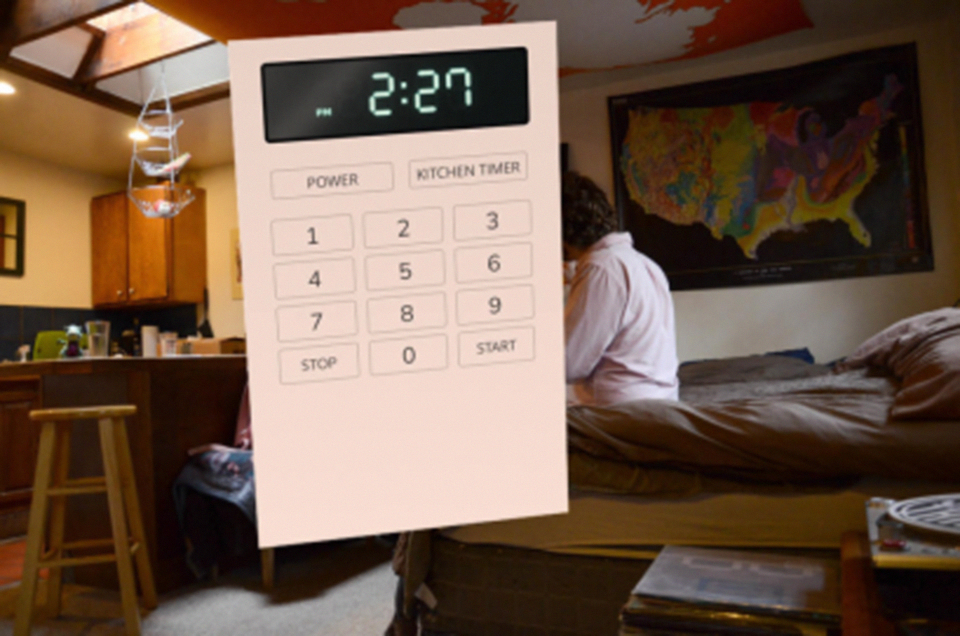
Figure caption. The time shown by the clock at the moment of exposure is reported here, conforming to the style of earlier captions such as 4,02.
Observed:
2,27
